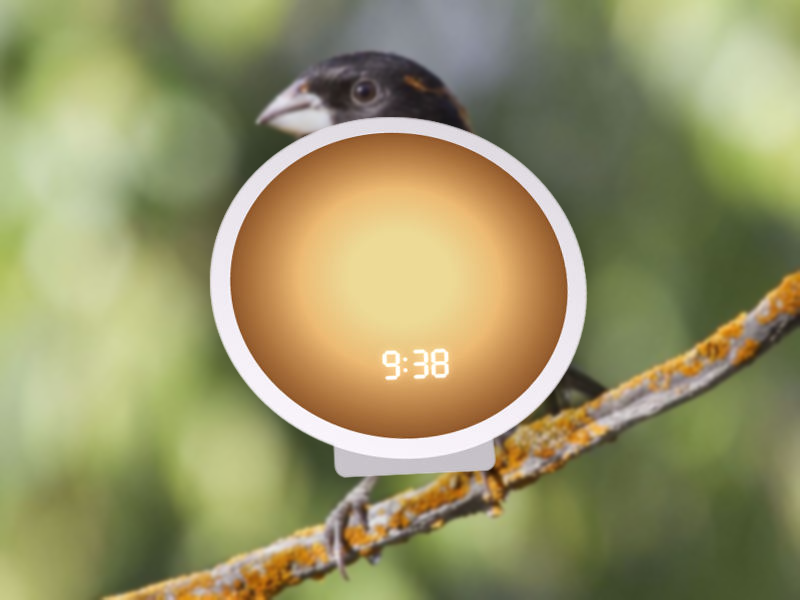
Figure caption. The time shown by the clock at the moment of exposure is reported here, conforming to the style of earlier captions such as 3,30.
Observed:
9,38
